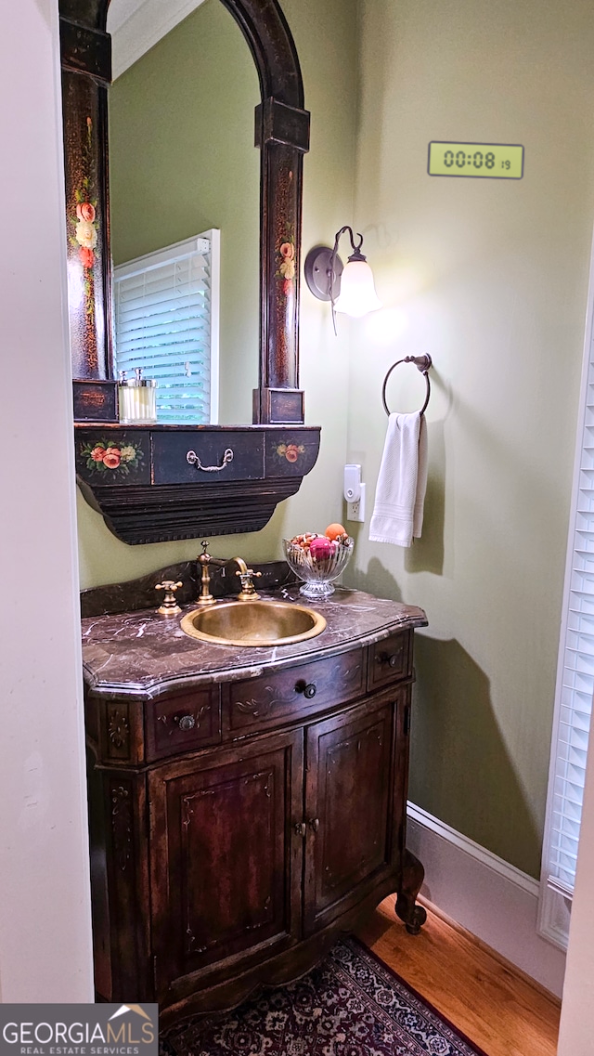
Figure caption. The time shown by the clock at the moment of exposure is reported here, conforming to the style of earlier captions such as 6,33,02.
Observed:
0,08,19
